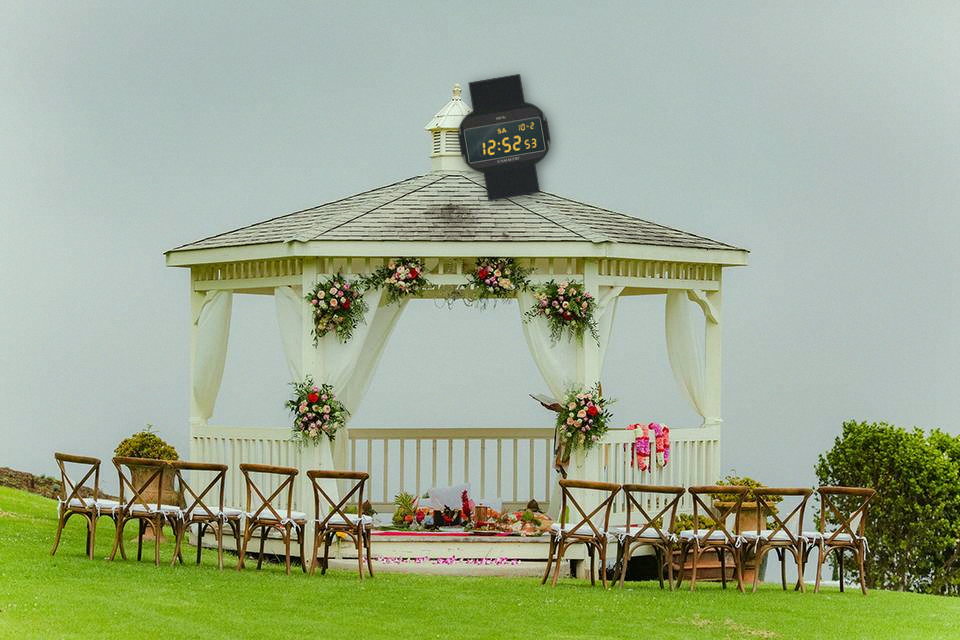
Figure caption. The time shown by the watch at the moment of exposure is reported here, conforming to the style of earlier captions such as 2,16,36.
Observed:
12,52,53
